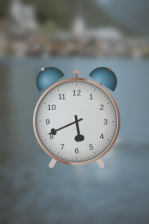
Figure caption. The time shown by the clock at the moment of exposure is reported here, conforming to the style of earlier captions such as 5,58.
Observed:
5,41
